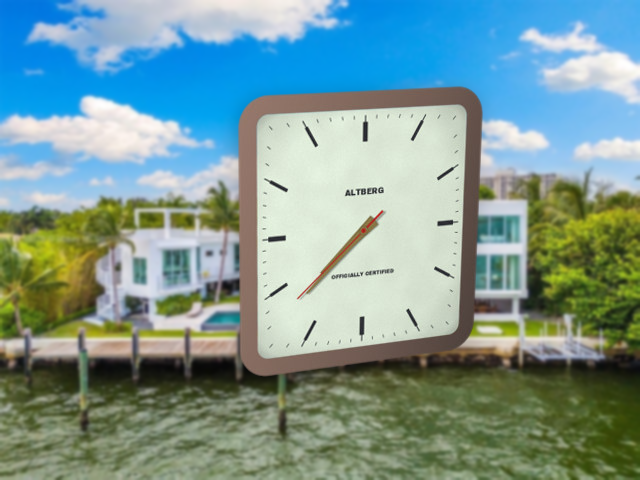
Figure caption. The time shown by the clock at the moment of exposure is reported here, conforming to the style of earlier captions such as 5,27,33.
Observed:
7,37,38
